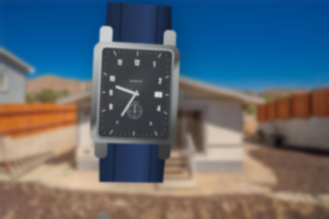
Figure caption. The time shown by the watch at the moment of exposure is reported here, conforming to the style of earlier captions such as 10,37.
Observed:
9,35
